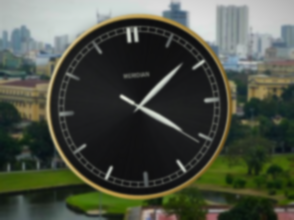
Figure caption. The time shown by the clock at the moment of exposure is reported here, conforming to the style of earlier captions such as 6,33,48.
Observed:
4,08,21
